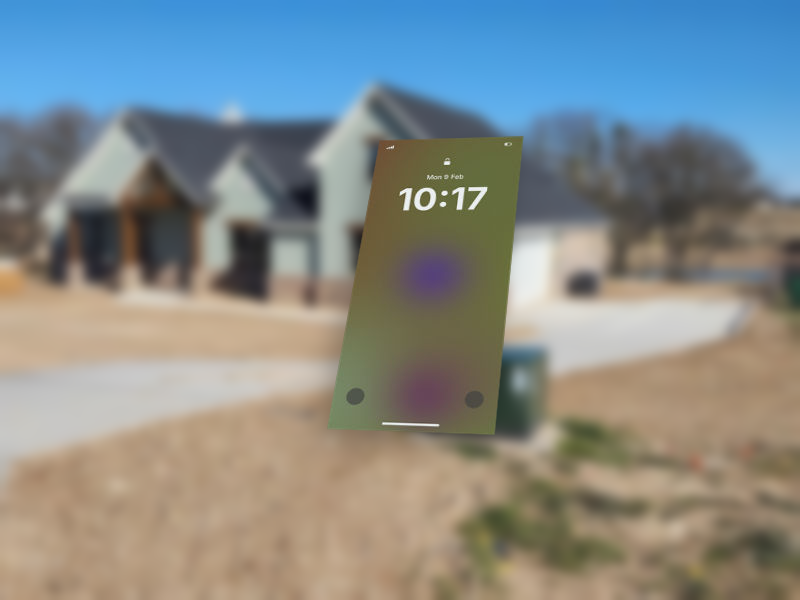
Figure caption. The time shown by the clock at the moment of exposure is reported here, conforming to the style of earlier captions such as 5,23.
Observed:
10,17
